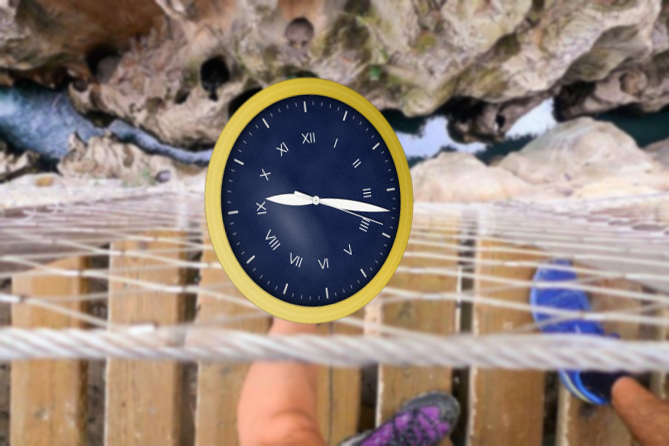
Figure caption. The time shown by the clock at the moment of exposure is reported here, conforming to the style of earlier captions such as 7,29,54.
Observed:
9,17,19
